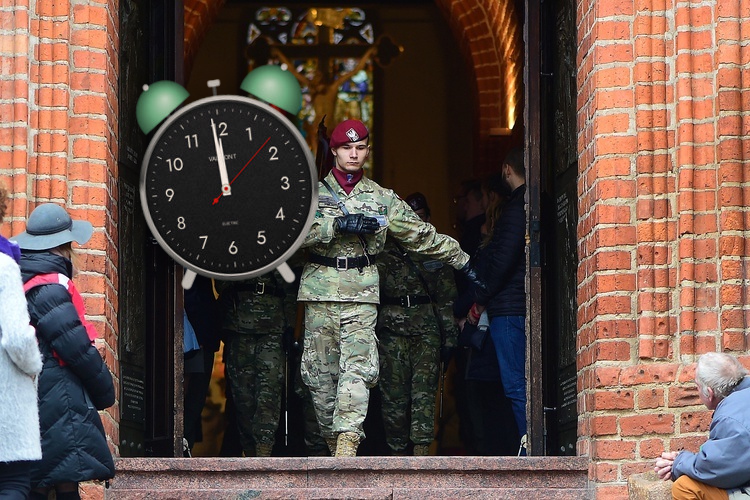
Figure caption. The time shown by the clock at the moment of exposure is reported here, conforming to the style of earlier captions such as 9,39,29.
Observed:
11,59,08
